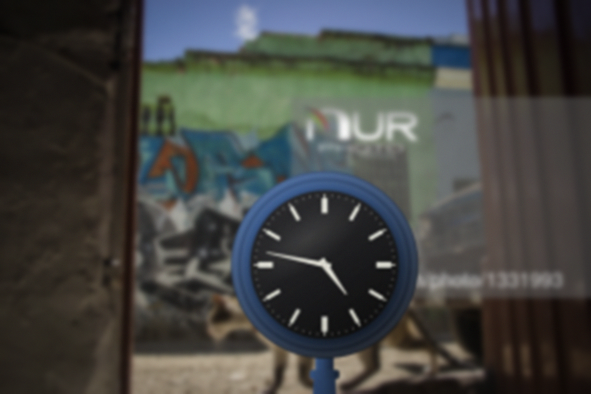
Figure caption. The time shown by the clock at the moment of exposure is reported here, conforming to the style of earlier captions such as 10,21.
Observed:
4,47
